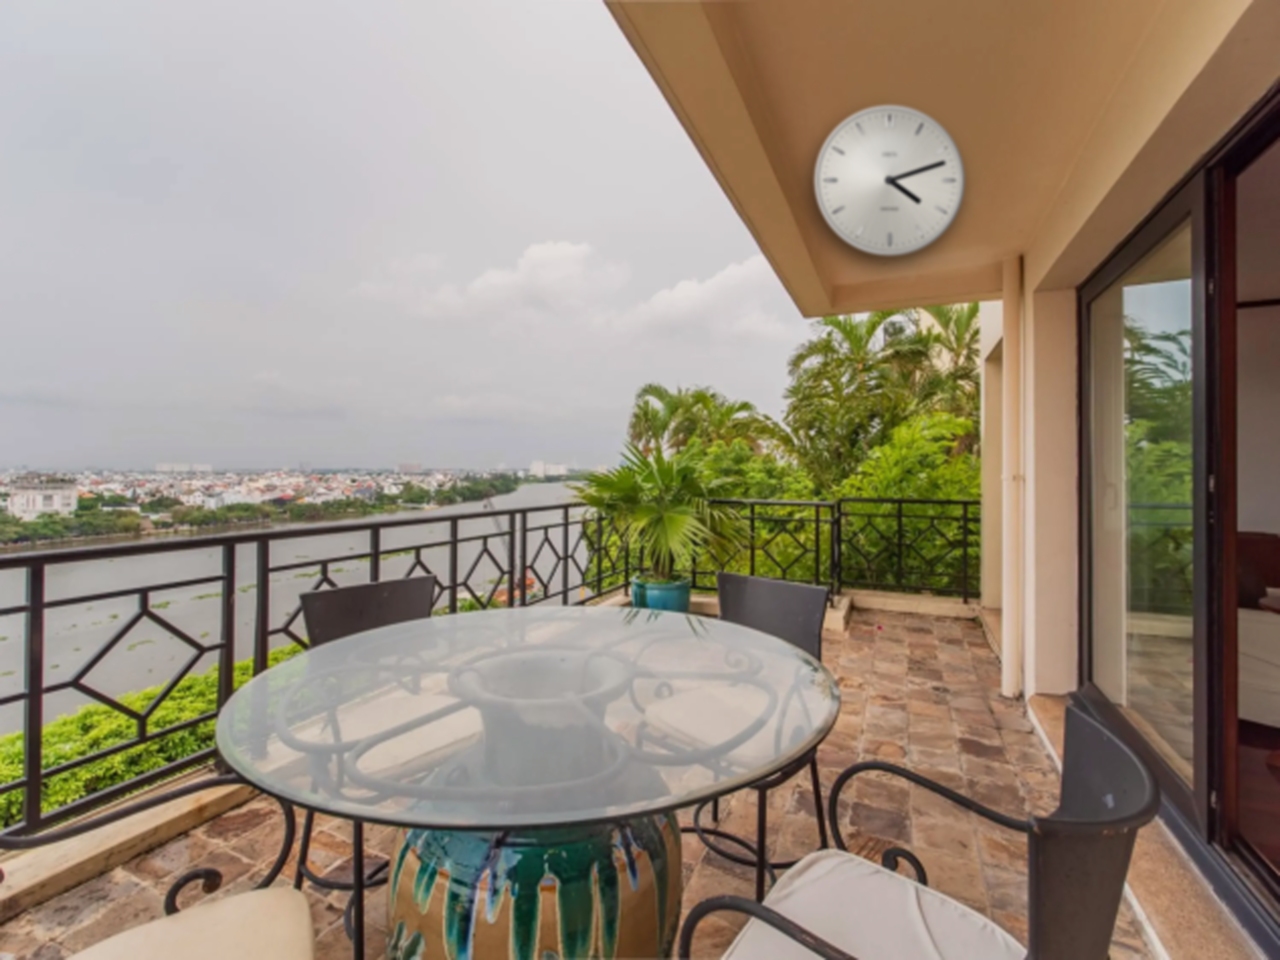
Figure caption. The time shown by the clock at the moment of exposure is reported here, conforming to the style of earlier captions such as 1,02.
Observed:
4,12
